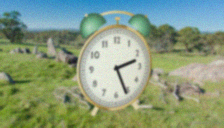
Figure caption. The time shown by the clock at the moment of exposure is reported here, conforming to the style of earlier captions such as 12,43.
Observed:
2,26
